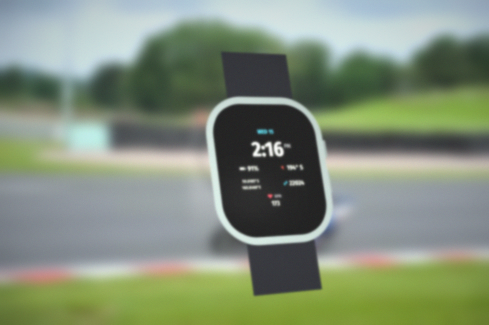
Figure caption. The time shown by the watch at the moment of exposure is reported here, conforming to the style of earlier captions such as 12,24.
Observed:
2,16
